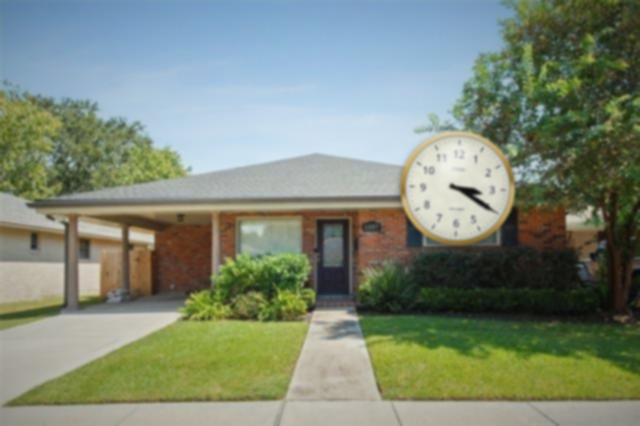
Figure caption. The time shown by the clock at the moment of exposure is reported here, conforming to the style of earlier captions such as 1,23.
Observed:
3,20
